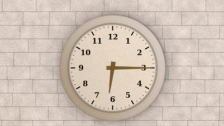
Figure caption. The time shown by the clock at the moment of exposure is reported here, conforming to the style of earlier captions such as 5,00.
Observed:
6,15
